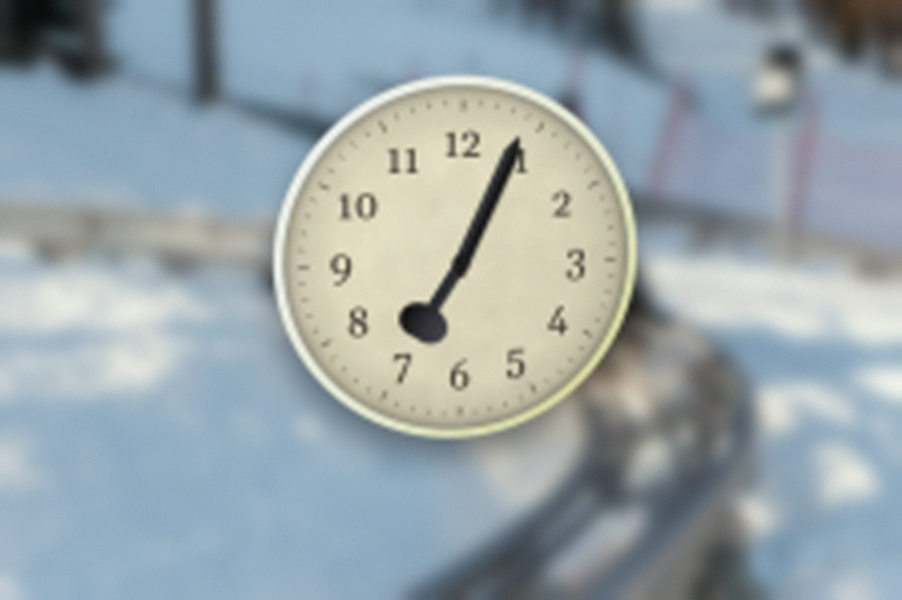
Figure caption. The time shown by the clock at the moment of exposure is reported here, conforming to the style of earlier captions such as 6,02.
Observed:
7,04
